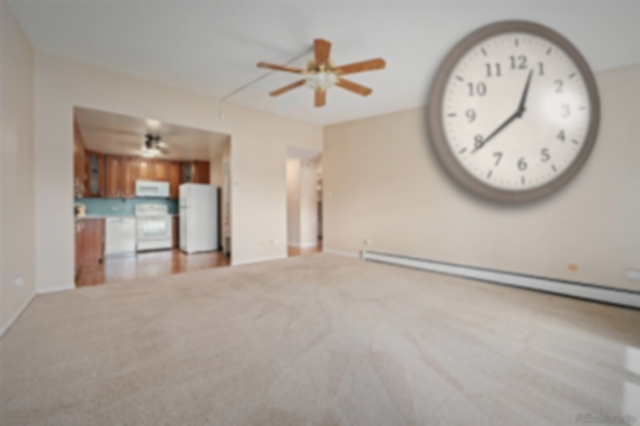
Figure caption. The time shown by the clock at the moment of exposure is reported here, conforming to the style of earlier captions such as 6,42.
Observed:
12,39
